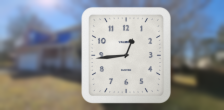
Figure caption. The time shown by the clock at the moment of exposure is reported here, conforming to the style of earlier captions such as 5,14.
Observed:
12,44
